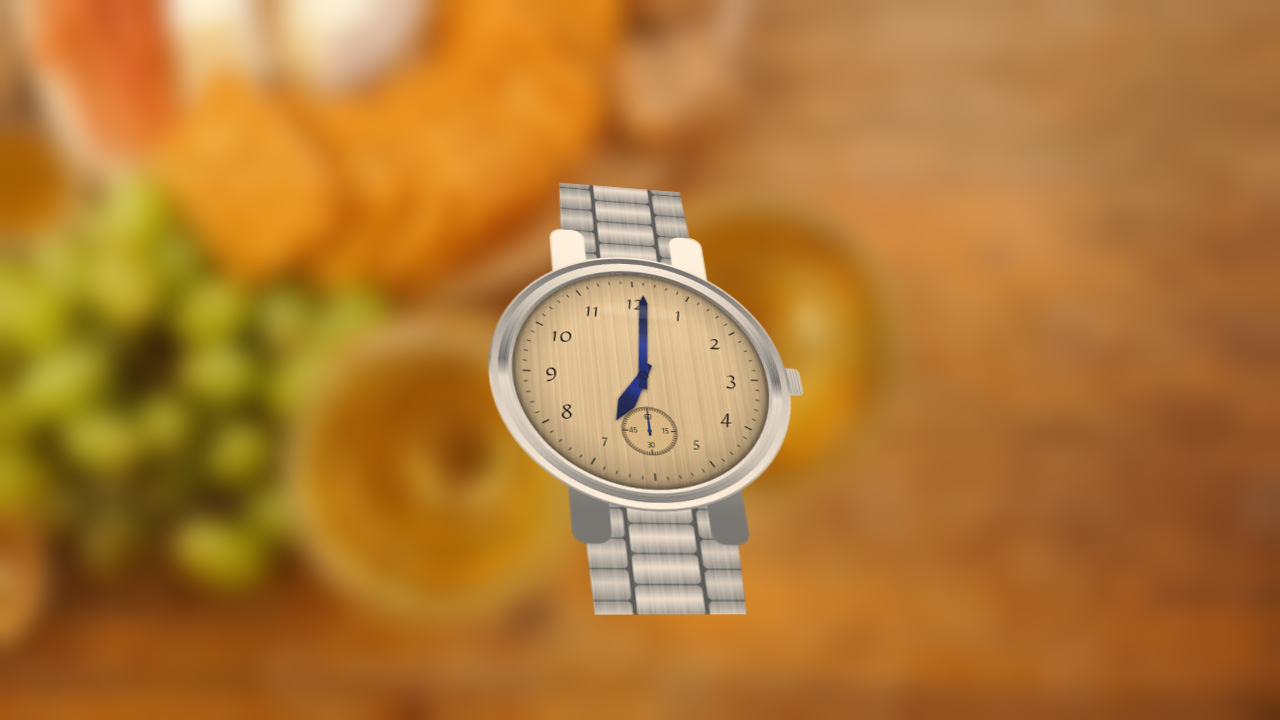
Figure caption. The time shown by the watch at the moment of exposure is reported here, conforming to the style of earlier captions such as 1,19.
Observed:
7,01
